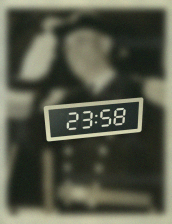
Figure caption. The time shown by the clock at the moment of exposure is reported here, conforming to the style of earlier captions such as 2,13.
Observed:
23,58
